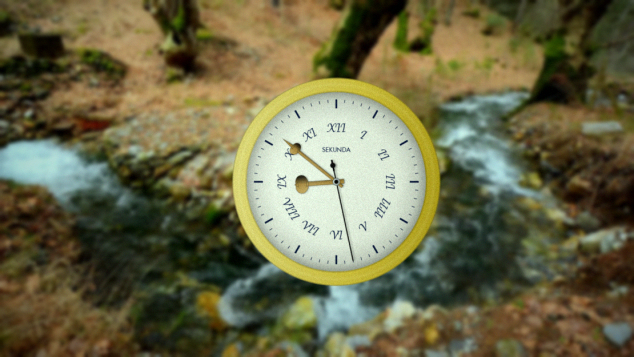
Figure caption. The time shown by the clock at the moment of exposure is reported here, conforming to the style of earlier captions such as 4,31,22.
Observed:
8,51,28
